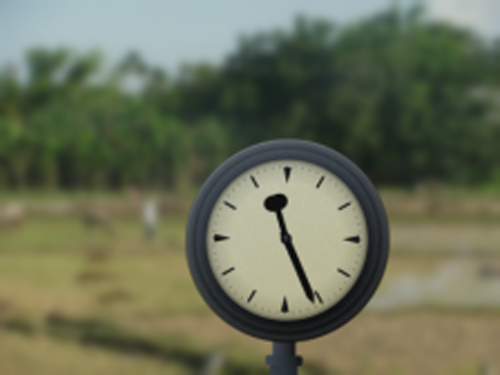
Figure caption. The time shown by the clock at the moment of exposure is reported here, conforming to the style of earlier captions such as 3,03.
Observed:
11,26
